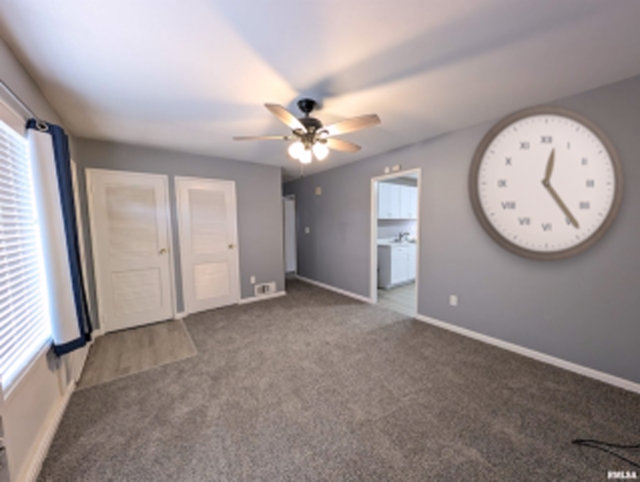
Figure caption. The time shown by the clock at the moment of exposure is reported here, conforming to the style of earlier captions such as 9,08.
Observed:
12,24
